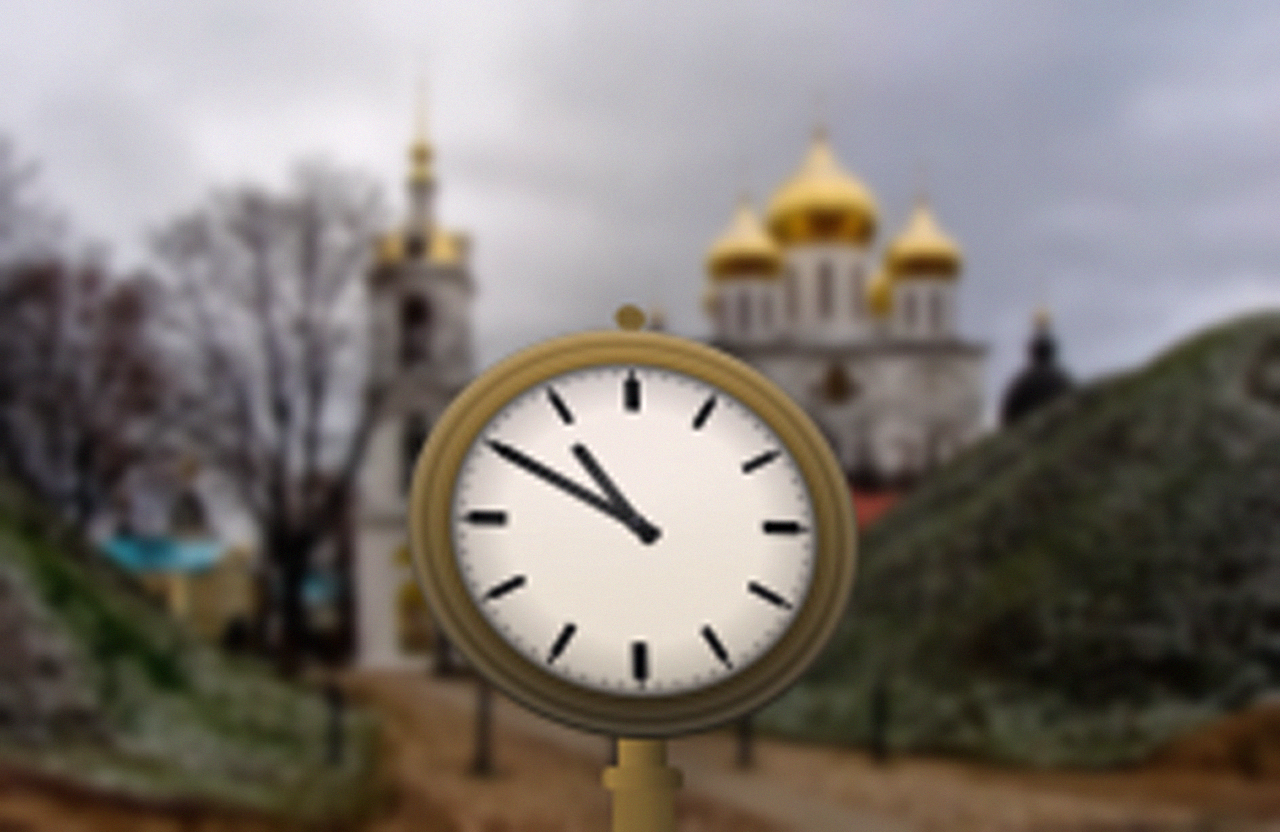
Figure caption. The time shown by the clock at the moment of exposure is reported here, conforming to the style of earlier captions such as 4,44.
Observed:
10,50
